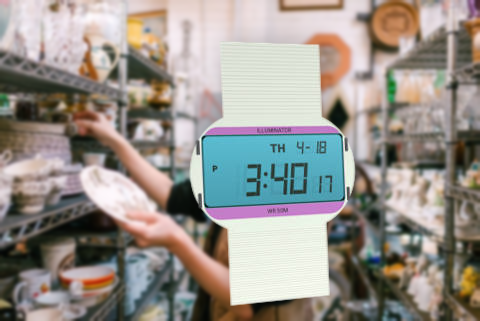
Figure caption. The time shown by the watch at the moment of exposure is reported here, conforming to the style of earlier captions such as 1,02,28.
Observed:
3,40,17
